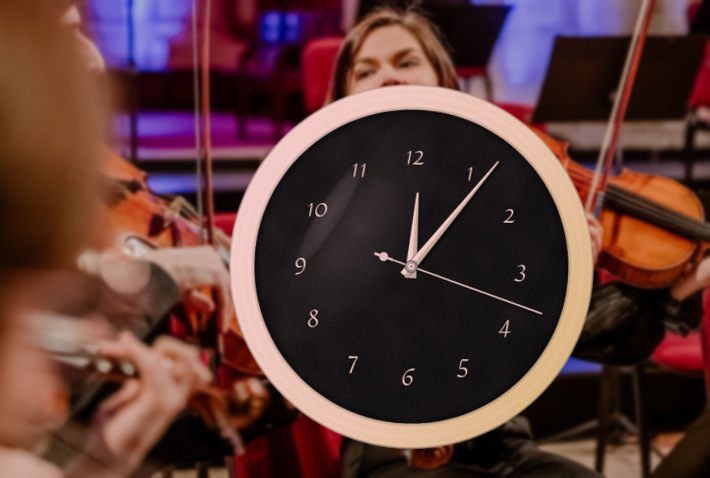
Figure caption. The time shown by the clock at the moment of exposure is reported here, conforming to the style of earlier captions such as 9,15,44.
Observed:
12,06,18
